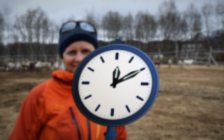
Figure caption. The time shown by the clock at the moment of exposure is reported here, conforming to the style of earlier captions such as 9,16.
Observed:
12,10
